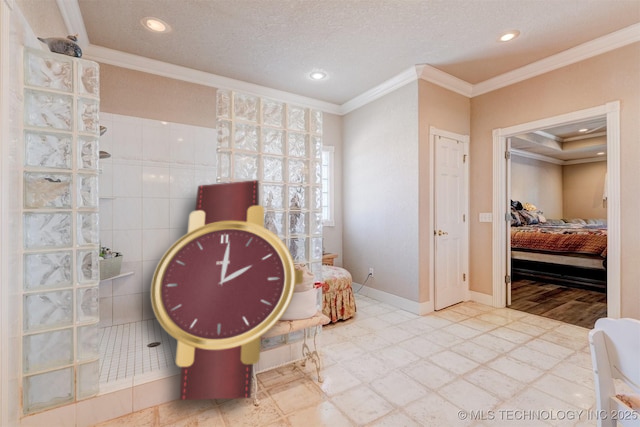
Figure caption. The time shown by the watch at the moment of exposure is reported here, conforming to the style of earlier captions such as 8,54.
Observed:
2,01
